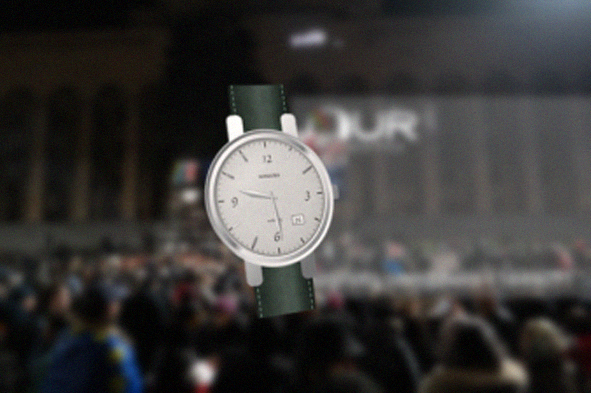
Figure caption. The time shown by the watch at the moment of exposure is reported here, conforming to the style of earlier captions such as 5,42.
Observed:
9,29
